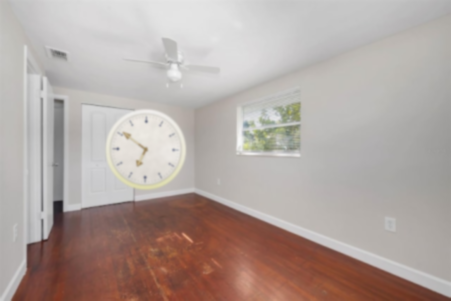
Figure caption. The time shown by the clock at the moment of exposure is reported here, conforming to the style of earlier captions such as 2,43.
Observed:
6,51
